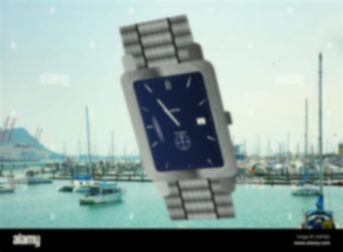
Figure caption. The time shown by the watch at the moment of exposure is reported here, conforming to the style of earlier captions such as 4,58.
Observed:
10,55
